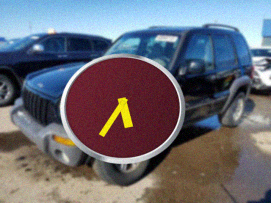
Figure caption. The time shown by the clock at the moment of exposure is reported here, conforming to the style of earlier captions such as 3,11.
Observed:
5,35
